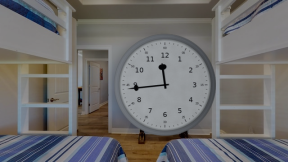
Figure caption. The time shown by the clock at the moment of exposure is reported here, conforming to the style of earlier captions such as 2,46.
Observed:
11,44
